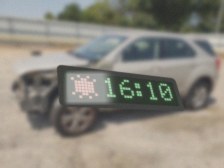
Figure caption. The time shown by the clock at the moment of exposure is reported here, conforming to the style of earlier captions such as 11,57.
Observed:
16,10
